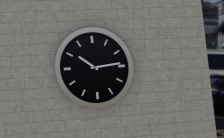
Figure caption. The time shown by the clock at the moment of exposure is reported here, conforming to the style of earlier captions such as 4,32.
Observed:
10,14
